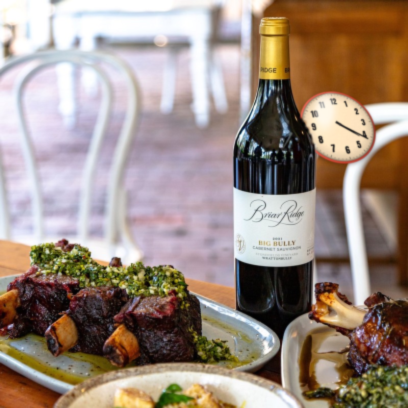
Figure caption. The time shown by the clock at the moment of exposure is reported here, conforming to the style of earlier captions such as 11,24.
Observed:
4,21
